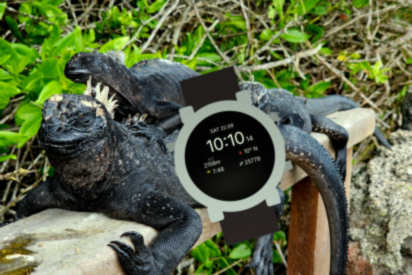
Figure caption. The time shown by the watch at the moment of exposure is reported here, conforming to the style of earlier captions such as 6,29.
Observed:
10,10
